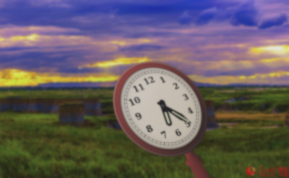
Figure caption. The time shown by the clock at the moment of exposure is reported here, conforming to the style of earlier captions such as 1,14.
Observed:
6,24
